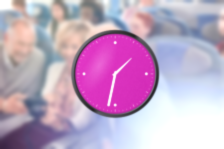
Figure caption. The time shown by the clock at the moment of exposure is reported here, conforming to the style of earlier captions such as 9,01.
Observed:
1,32
